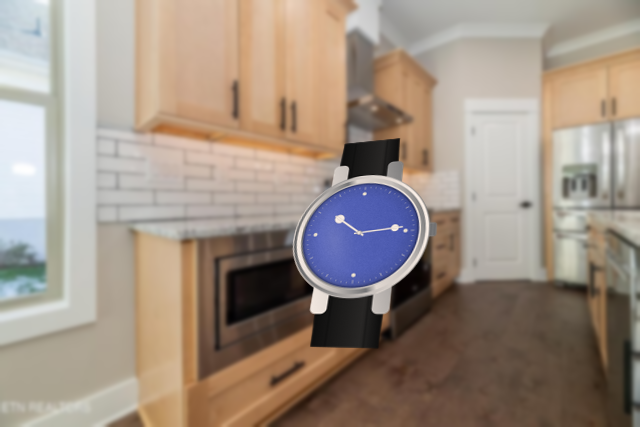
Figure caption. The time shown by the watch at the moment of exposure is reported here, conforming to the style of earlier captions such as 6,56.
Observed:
10,14
